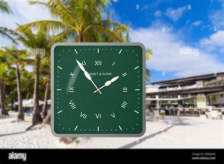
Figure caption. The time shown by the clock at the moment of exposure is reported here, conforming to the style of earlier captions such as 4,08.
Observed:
1,54
